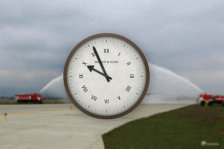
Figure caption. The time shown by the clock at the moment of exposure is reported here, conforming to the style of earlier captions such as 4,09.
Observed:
9,56
